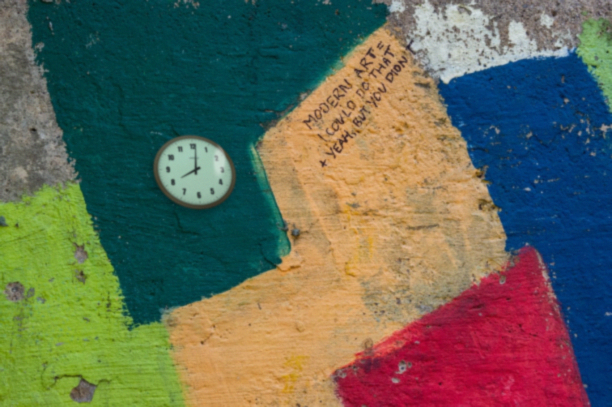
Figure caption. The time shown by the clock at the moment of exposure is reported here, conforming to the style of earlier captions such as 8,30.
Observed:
8,01
